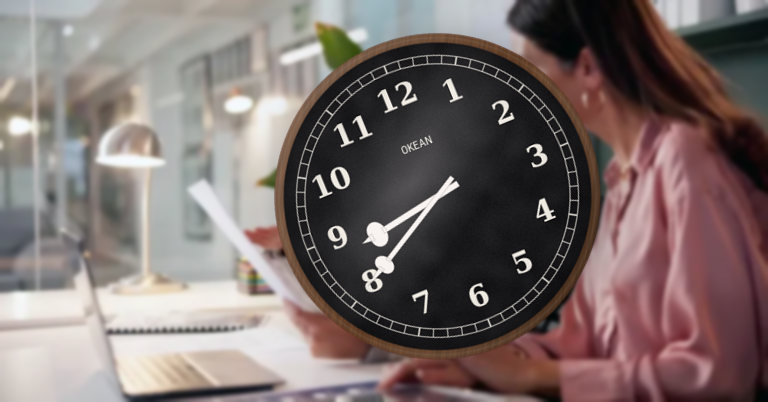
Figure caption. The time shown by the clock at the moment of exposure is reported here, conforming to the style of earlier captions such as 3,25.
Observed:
8,40
